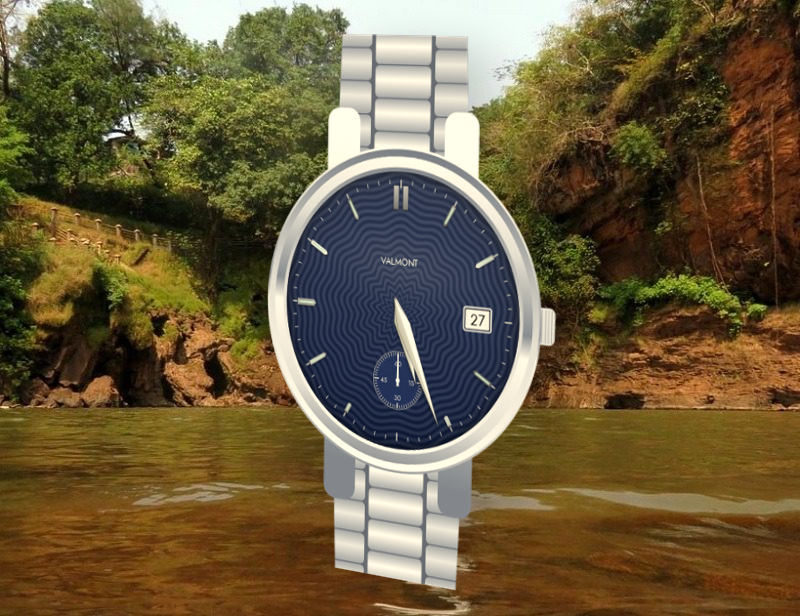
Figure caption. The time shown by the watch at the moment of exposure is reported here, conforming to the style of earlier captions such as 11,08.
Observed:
5,26
